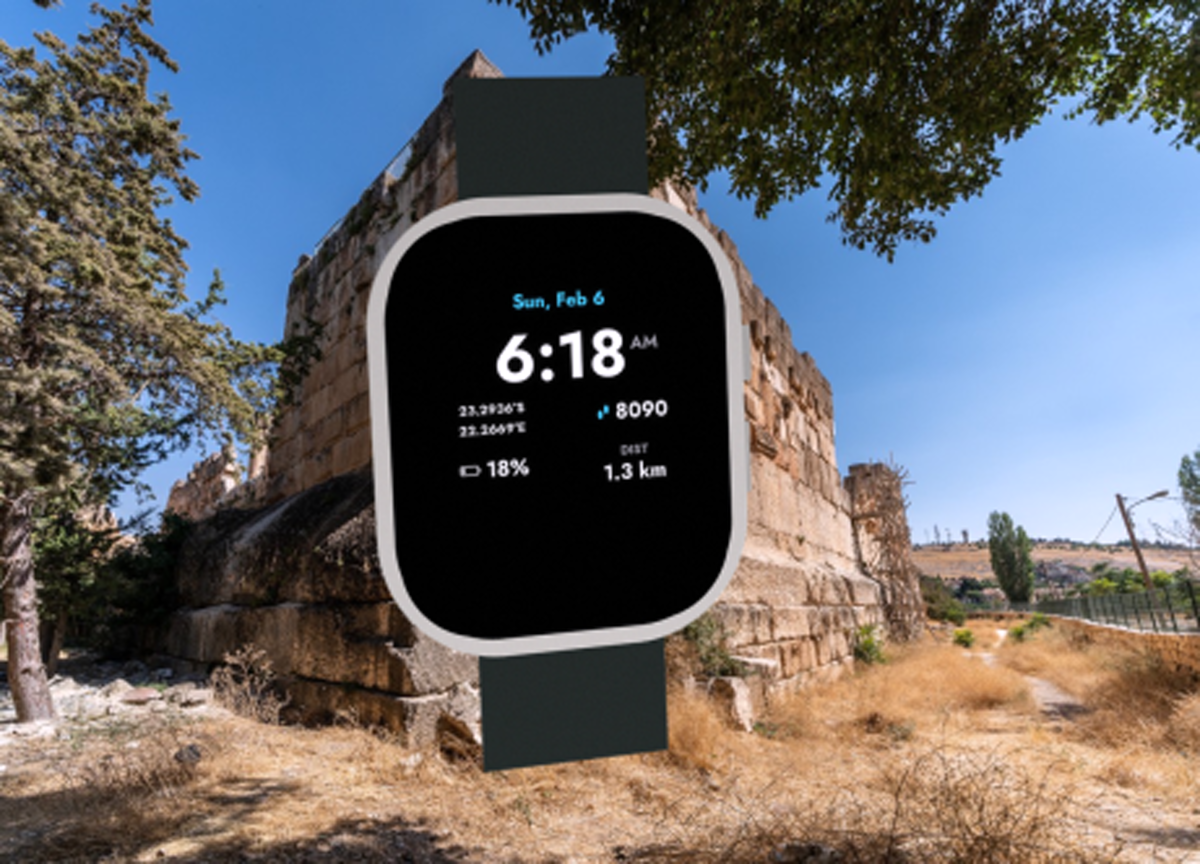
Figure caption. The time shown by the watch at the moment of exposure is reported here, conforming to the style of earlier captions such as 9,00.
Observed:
6,18
